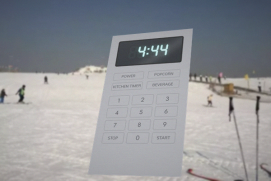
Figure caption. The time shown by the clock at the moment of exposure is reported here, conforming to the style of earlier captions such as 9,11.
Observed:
4,44
